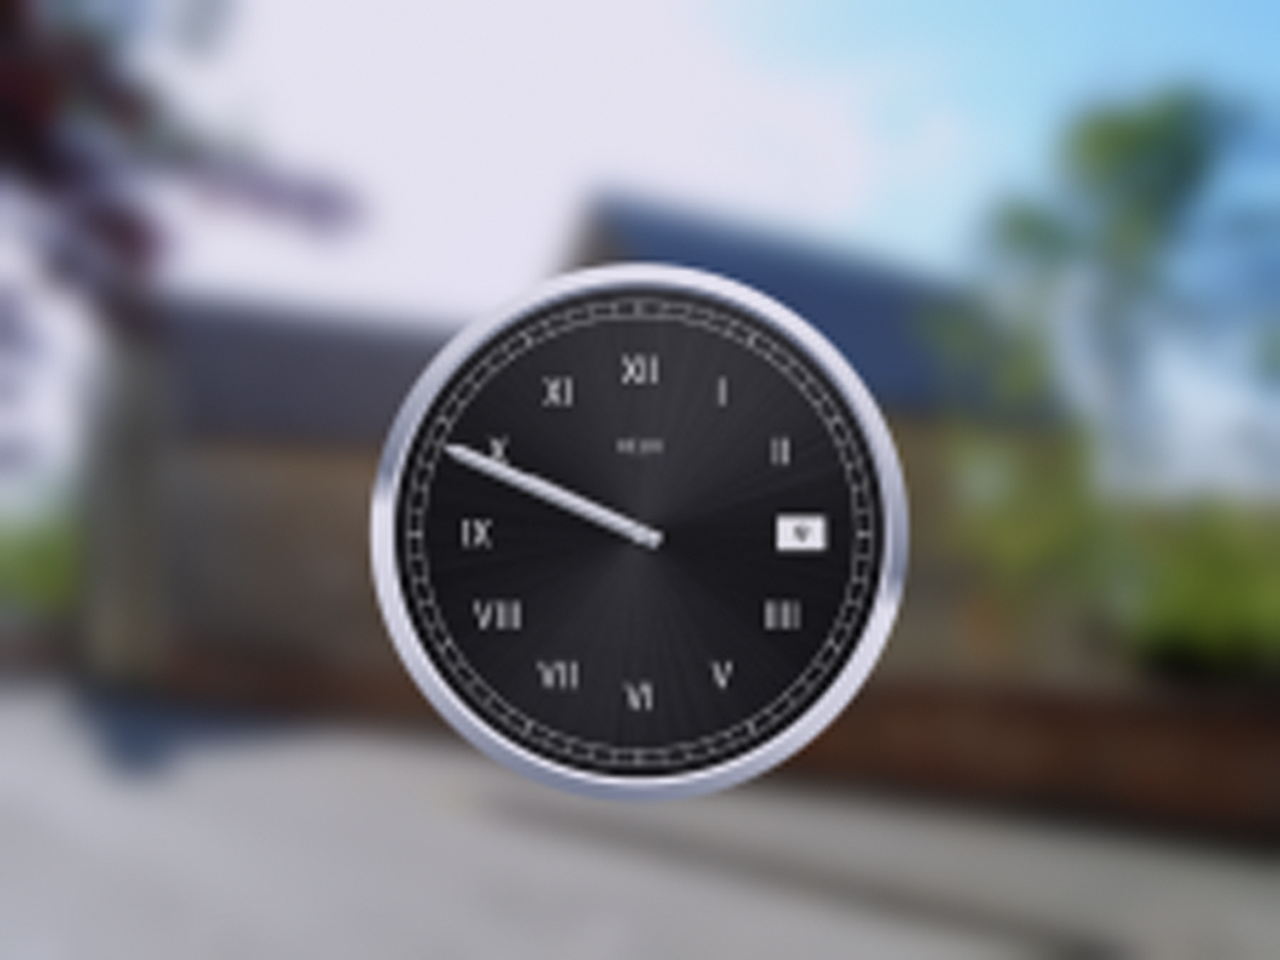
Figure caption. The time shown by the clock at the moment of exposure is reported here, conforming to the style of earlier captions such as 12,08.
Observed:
9,49
